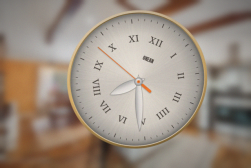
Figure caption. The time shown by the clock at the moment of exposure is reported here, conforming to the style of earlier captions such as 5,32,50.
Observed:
7,25,48
